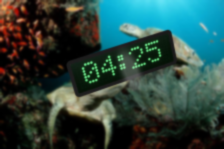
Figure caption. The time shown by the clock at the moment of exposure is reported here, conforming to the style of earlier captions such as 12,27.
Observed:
4,25
